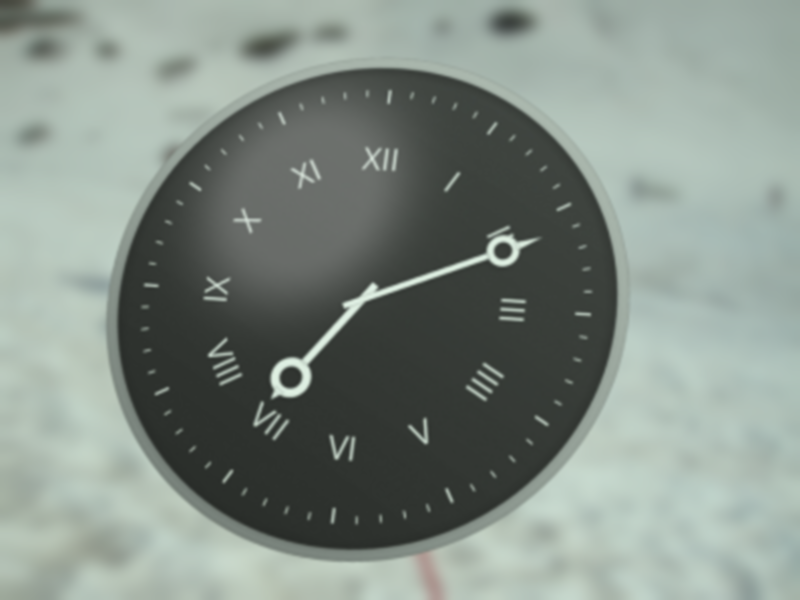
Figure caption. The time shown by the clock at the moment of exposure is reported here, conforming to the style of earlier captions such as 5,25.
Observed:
7,11
